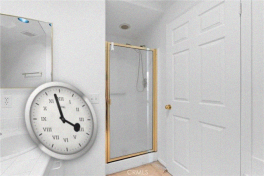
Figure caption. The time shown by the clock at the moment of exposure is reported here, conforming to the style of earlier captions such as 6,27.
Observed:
3,58
